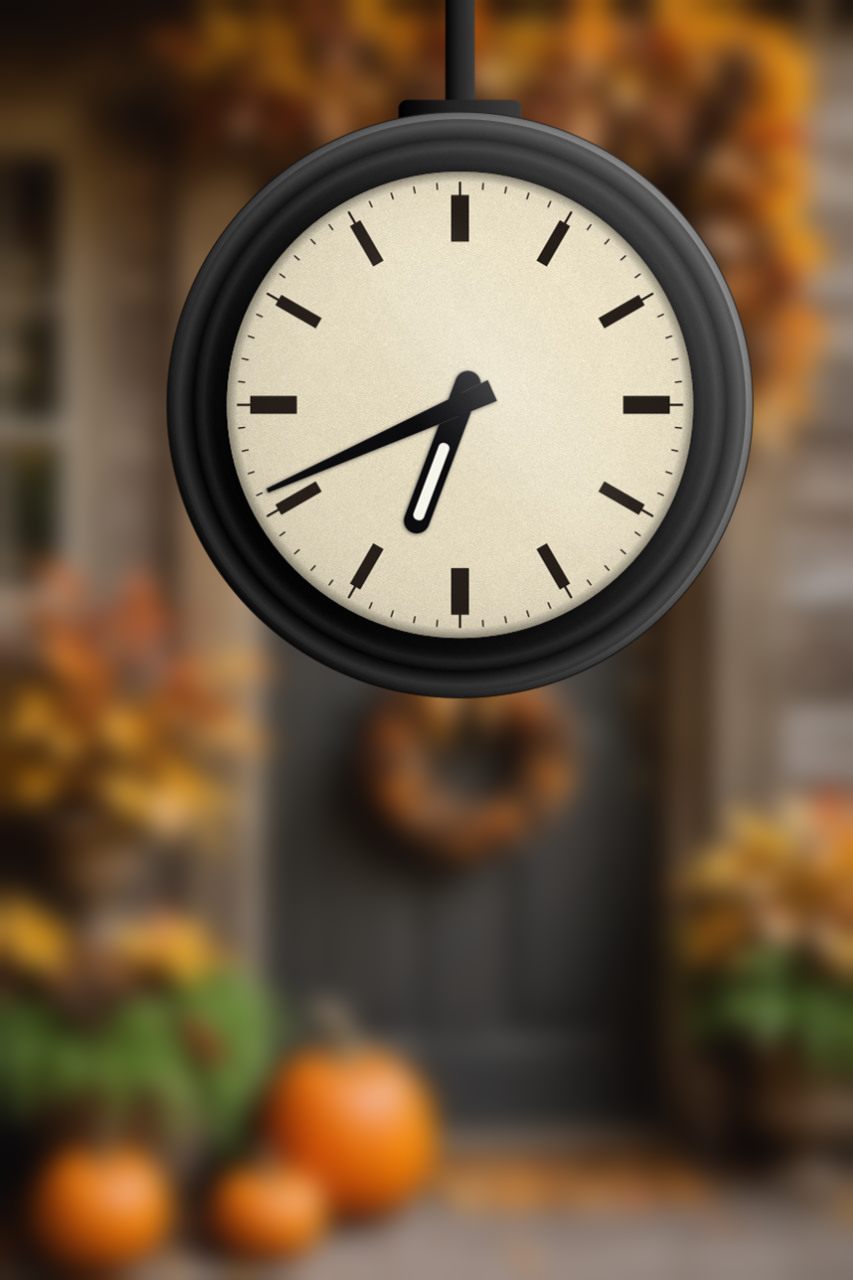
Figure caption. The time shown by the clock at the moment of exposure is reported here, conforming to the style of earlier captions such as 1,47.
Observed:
6,41
